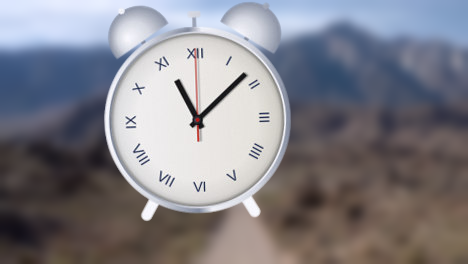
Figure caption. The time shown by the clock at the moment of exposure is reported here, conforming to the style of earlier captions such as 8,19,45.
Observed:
11,08,00
